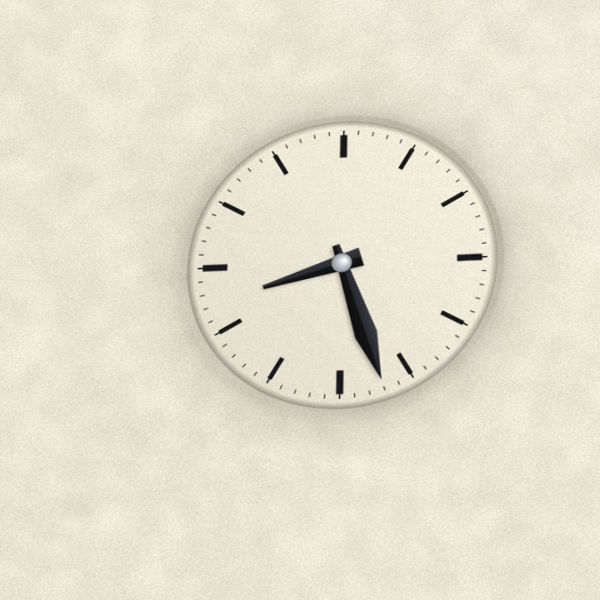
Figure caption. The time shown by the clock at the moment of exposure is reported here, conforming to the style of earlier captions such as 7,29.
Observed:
8,27
